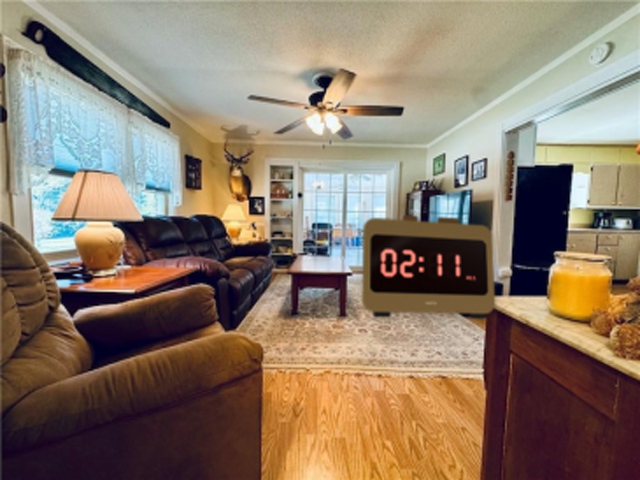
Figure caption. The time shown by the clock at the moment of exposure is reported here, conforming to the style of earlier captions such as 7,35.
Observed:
2,11
